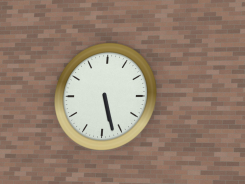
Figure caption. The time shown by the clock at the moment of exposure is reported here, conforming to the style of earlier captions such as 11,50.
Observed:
5,27
